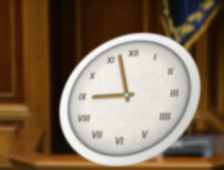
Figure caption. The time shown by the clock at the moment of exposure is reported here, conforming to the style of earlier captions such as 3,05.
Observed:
8,57
